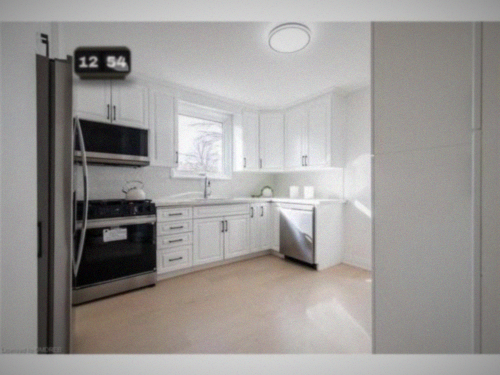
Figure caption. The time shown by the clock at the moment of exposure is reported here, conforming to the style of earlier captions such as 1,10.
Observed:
12,54
